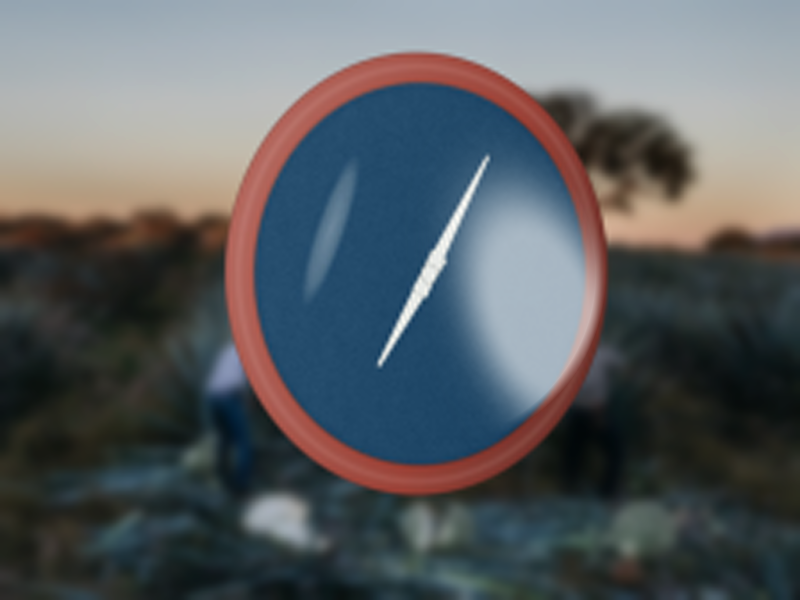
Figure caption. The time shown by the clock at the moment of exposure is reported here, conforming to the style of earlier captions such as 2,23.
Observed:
7,05
